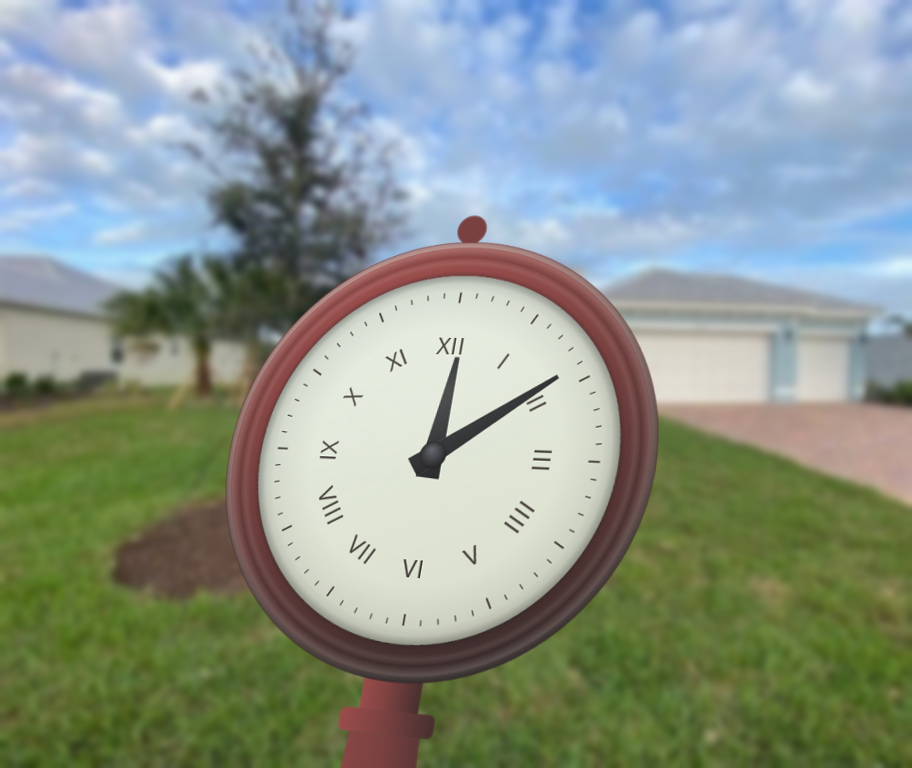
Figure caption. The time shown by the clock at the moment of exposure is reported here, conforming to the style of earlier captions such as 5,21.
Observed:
12,09
